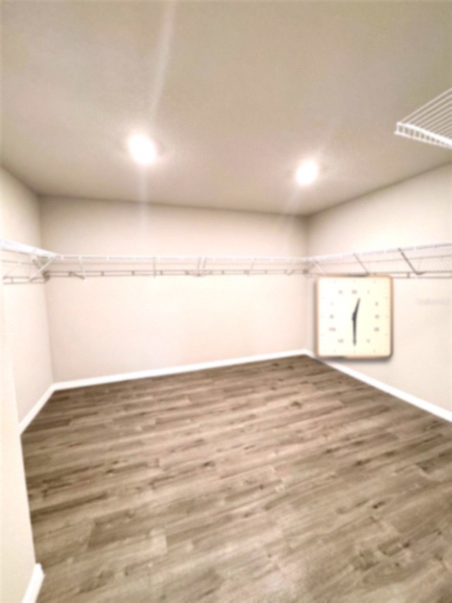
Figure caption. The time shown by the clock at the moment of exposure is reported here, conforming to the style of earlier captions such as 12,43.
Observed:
12,30
